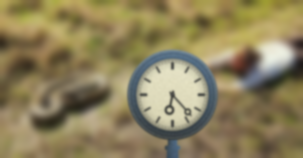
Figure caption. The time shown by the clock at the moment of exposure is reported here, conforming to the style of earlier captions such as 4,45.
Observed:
6,23
